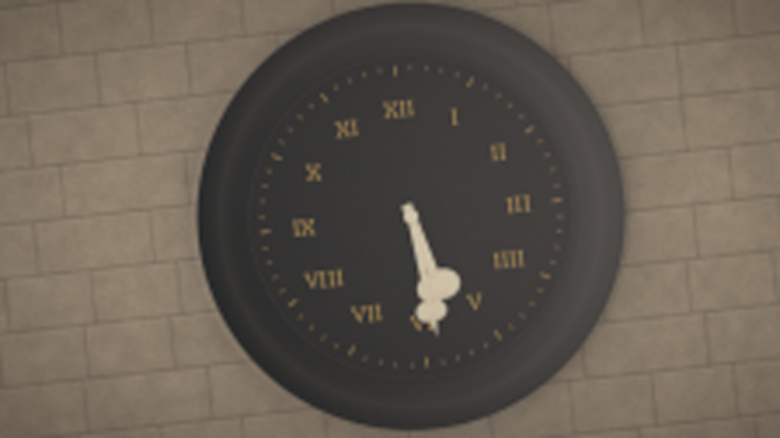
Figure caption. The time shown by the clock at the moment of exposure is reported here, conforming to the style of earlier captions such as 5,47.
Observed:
5,29
